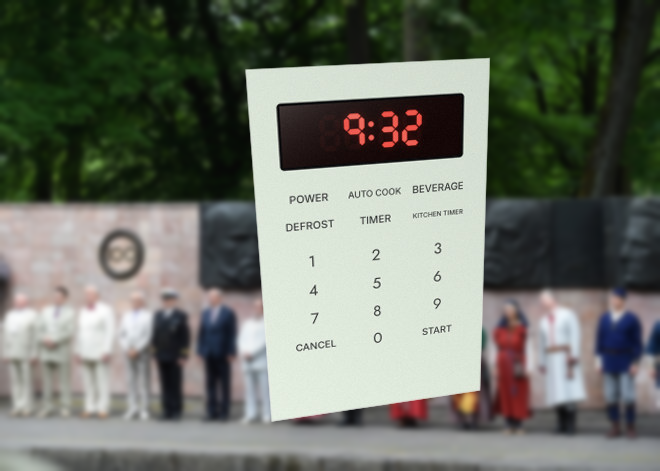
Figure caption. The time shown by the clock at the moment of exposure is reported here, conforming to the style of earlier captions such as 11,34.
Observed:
9,32
